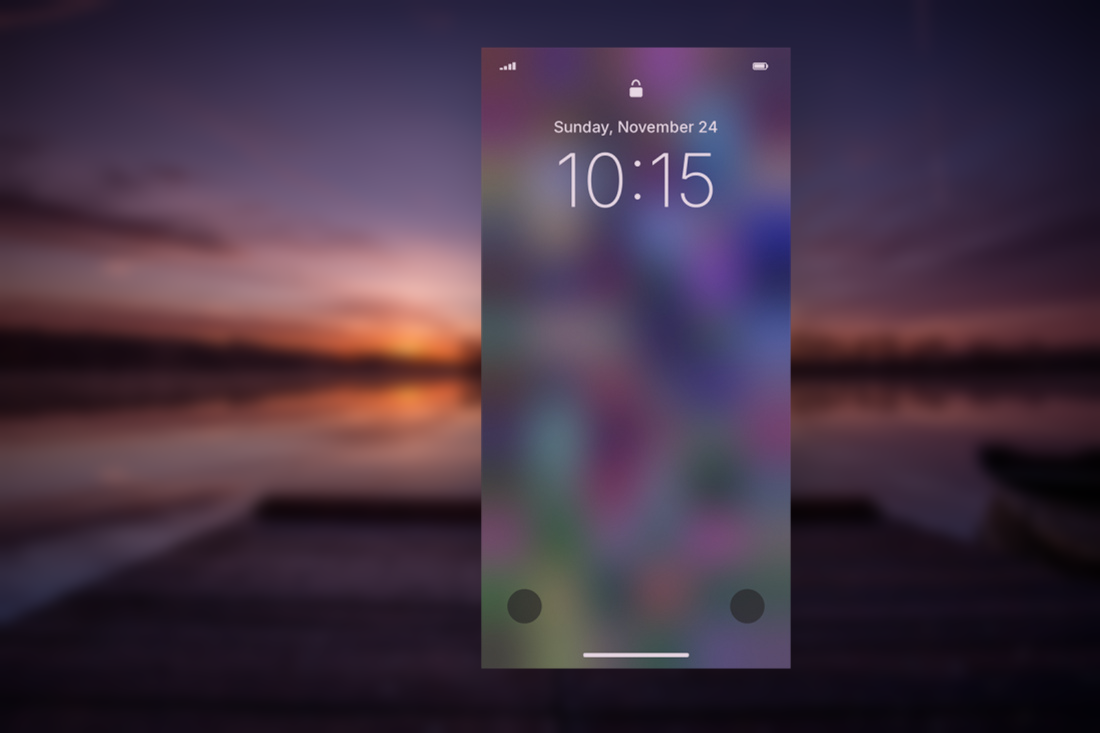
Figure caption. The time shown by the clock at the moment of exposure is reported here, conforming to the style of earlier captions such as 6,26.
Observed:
10,15
